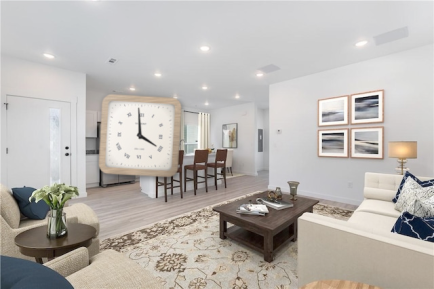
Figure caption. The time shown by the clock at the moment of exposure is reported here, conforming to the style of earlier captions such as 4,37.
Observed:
3,59
